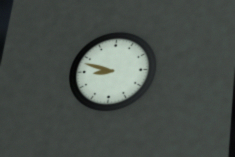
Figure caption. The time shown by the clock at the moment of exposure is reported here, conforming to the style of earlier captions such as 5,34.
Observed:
8,48
